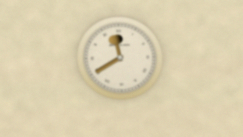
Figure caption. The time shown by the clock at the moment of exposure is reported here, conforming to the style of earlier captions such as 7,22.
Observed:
11,40
